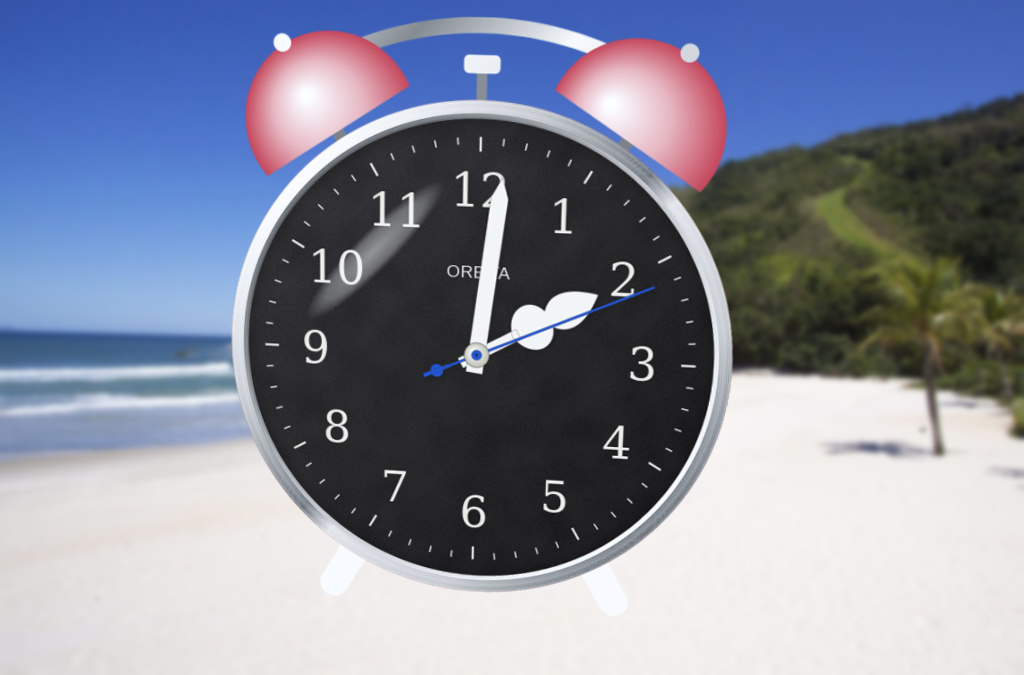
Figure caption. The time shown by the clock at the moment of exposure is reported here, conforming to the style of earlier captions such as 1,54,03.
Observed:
2,01,11
